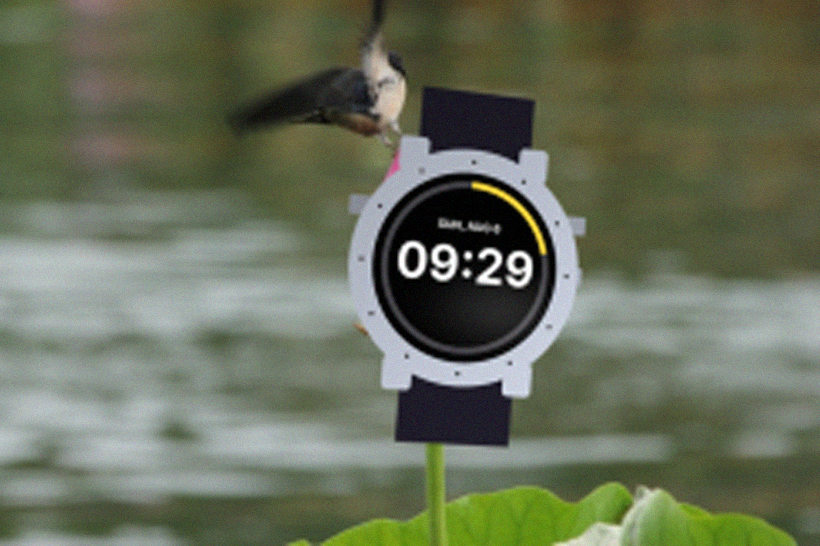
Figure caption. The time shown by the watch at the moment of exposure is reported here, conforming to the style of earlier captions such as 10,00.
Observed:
9,29
